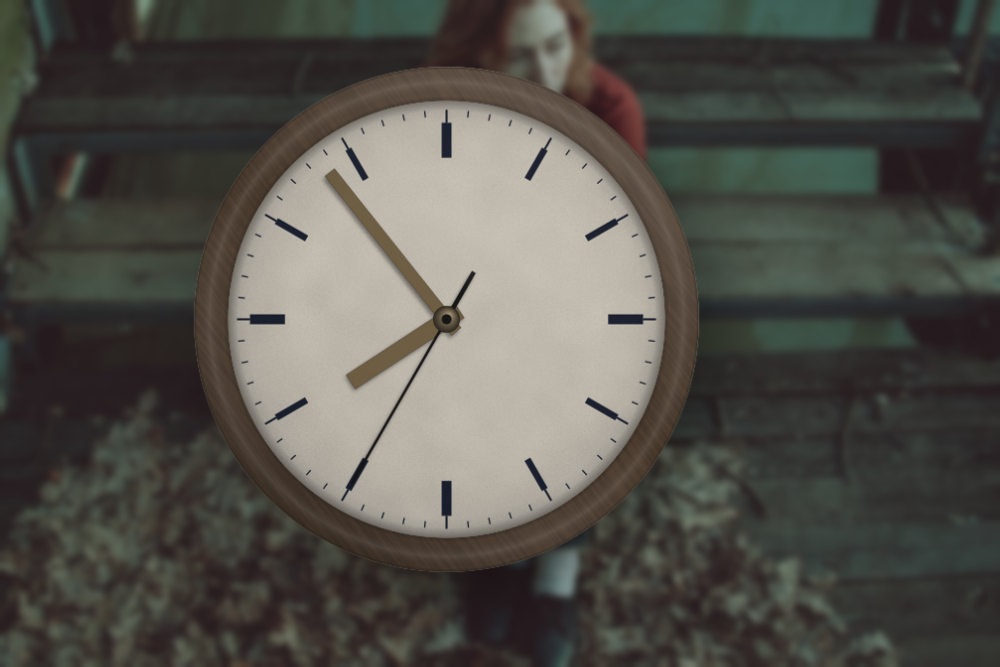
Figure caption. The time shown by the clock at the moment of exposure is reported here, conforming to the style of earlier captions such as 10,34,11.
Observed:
7,53,35
